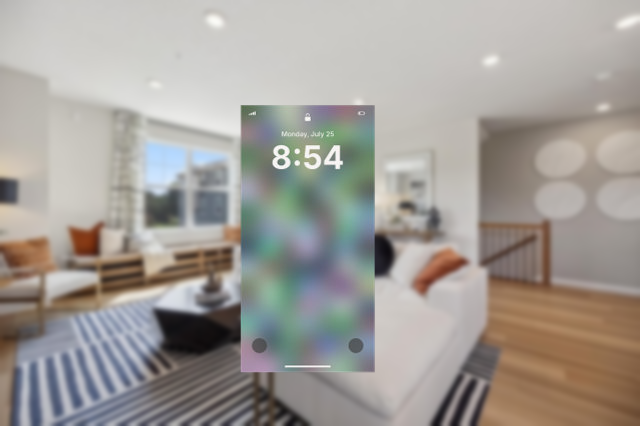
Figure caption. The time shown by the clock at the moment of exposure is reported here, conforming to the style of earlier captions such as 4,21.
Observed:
8,54
